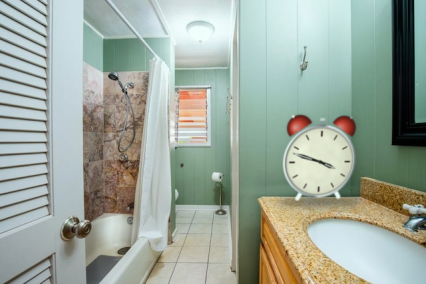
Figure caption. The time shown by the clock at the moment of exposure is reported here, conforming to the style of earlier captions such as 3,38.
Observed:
3,48
